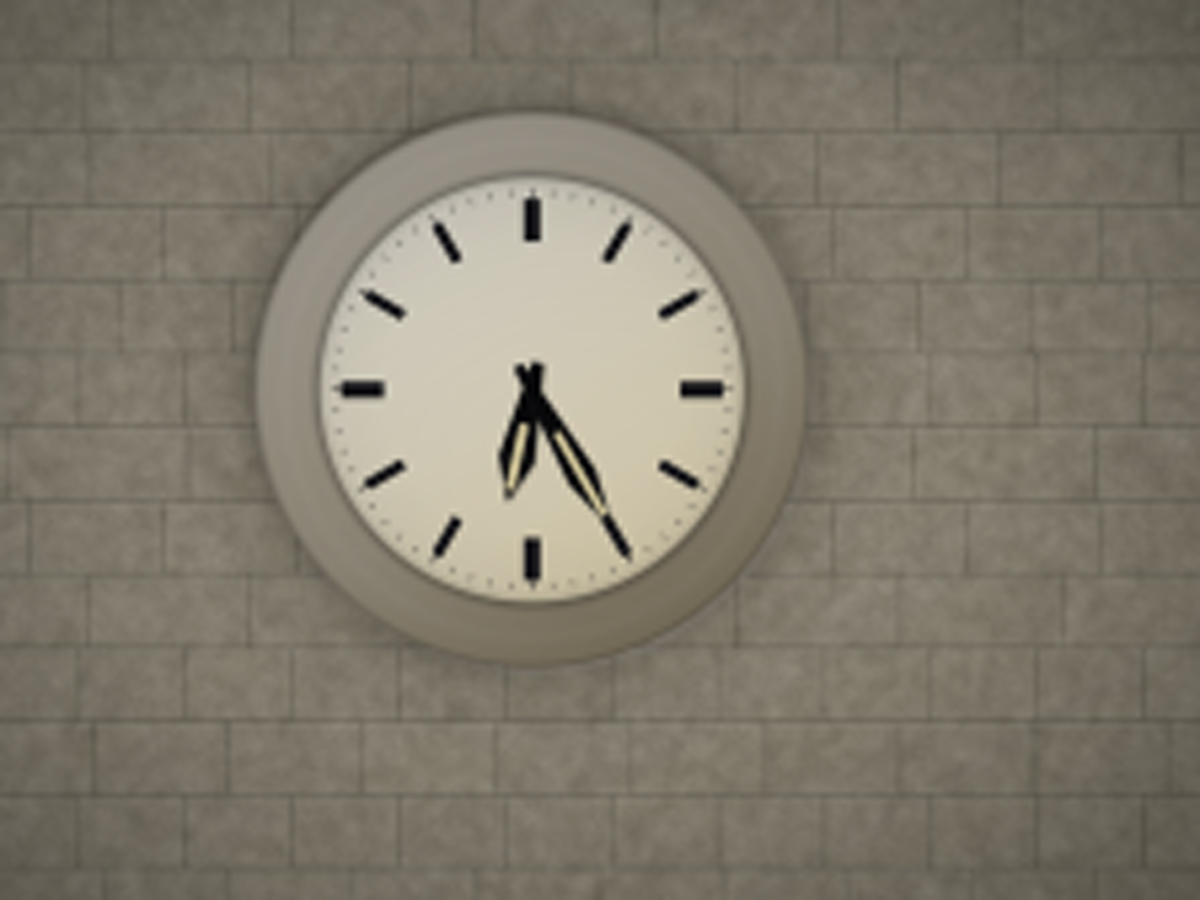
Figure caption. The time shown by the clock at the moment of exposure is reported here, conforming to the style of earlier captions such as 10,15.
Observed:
6,25
